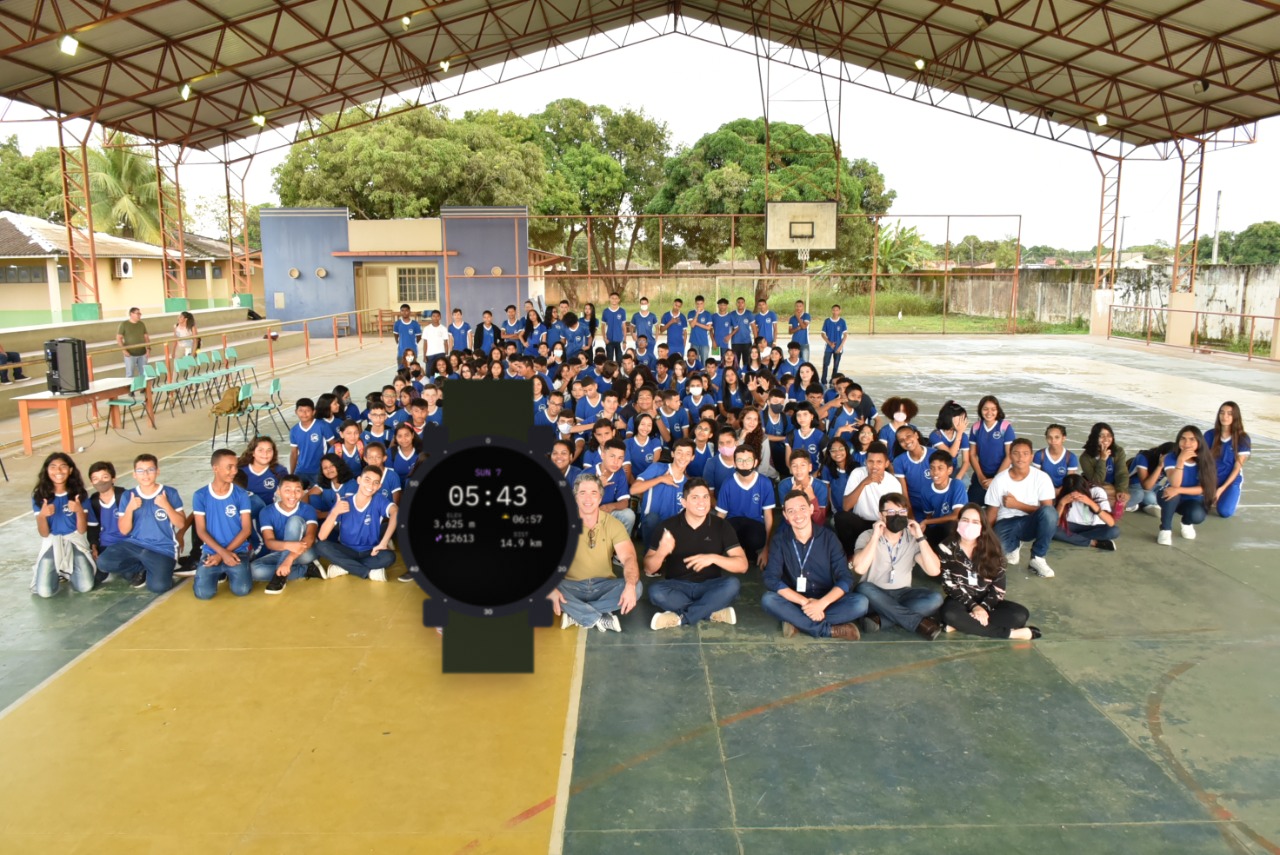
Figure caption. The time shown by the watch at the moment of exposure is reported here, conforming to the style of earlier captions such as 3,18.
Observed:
5,43
